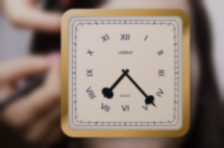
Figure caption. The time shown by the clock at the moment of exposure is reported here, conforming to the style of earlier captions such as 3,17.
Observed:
7,23
